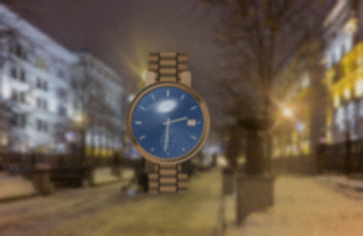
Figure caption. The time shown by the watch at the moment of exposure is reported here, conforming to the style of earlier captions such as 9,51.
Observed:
2,31
